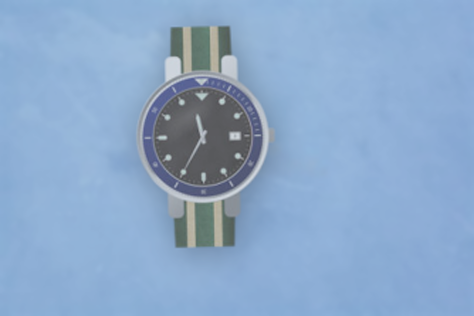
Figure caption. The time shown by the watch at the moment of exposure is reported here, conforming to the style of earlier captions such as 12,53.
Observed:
11,35
